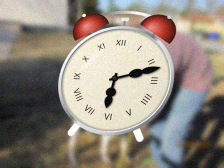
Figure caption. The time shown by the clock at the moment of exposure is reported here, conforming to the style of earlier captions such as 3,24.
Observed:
6,12
